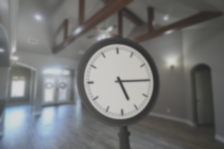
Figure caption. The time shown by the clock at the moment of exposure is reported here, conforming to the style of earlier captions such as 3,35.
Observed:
5,15
